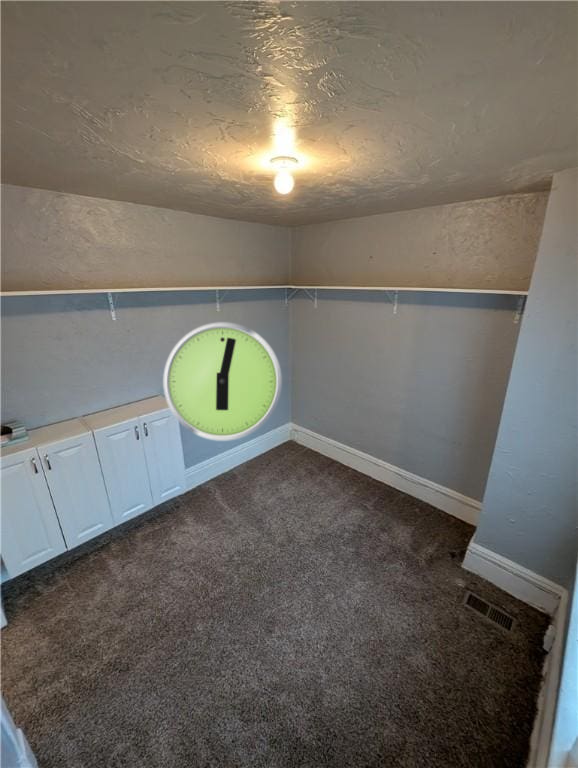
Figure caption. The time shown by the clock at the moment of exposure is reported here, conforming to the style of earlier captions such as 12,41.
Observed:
6,02
